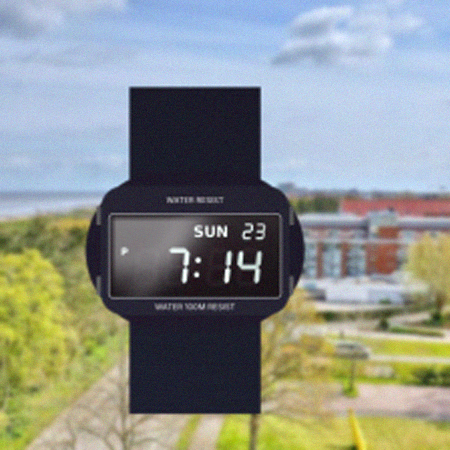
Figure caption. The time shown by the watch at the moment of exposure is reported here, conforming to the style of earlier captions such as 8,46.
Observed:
7,14
